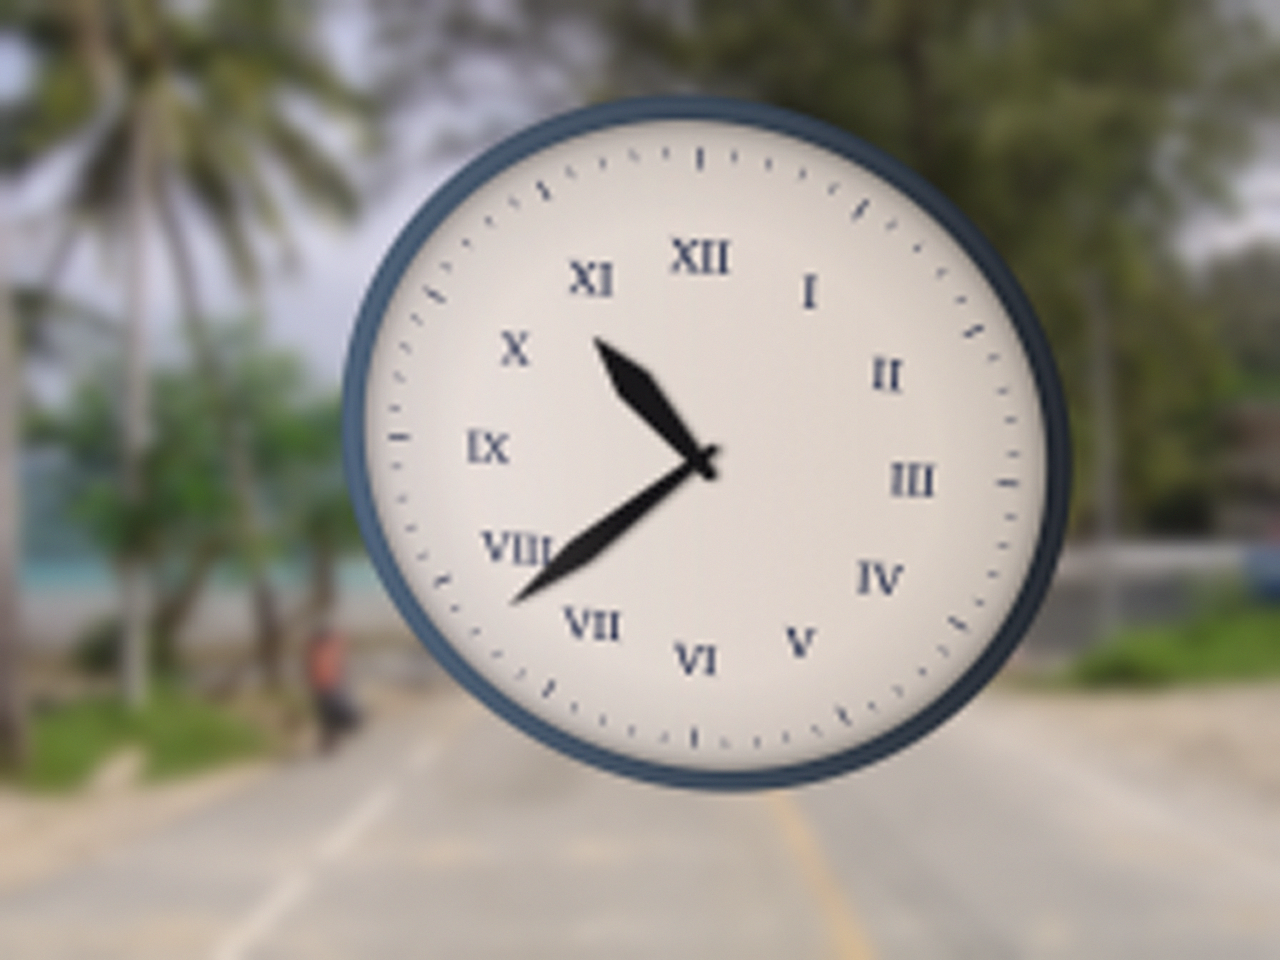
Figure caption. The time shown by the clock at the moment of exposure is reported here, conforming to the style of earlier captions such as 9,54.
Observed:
10,38
